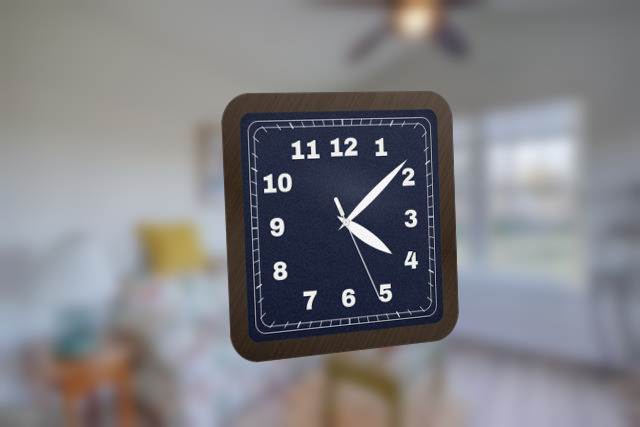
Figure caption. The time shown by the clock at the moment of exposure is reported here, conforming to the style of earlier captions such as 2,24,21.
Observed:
4,08,26
